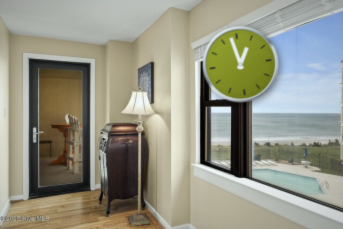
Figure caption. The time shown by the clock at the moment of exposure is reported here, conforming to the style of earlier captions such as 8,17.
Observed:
12,58
